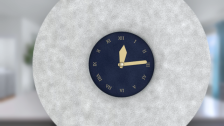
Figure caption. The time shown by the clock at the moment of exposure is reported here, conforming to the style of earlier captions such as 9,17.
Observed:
12,14
